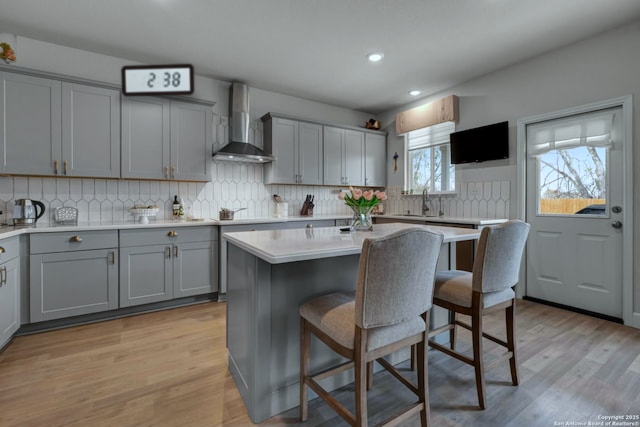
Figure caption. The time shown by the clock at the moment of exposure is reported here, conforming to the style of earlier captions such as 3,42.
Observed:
2,38
